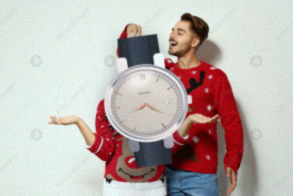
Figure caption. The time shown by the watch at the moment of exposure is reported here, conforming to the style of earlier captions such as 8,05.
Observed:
8,21
